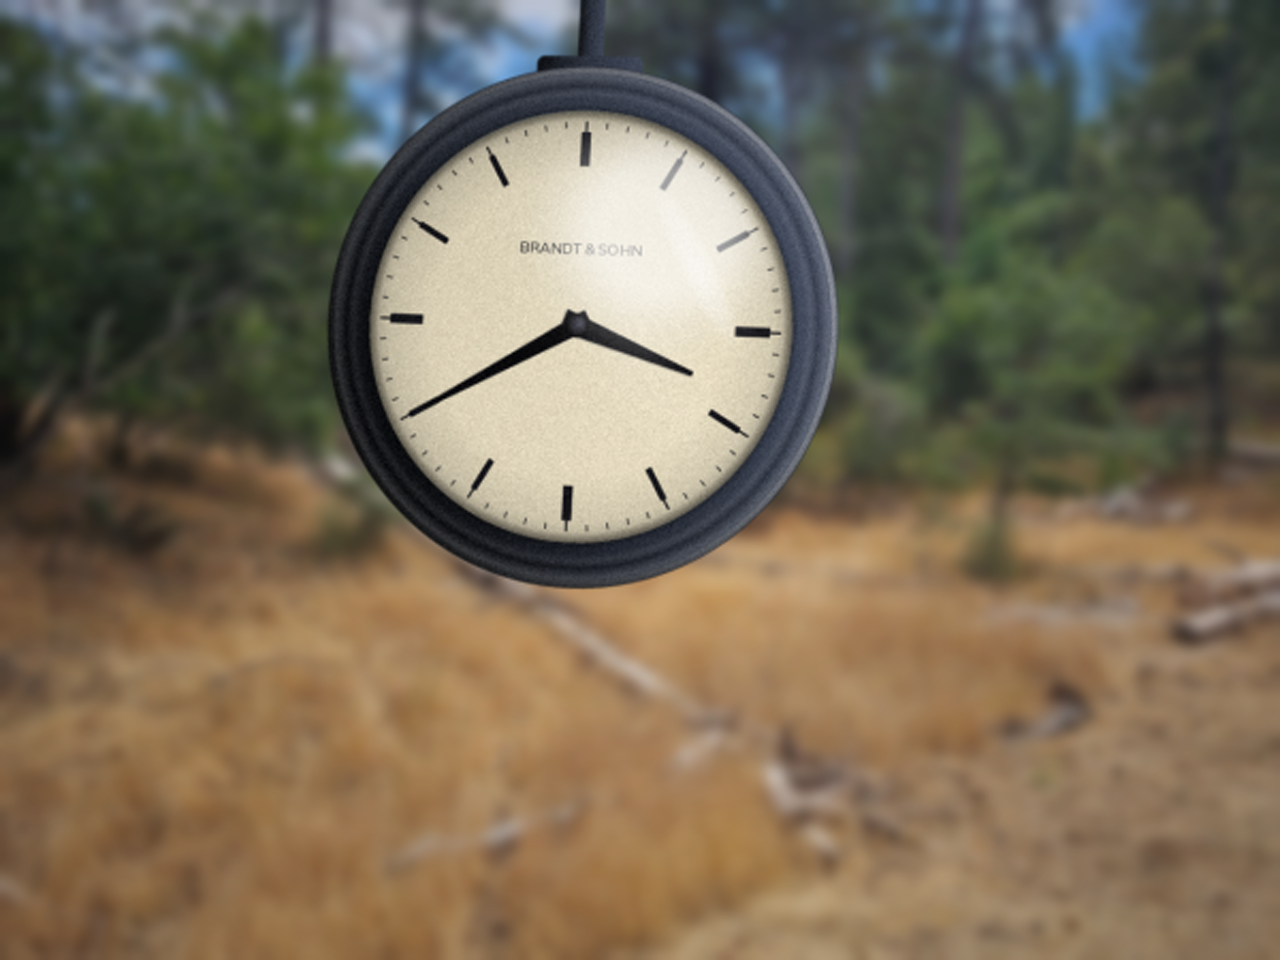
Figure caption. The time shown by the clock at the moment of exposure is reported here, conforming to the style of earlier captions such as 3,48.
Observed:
3,40
